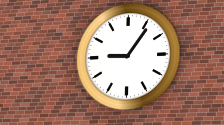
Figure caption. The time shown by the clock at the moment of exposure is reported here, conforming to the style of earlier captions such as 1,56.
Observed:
9,06
